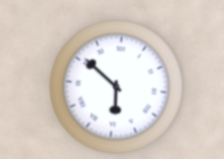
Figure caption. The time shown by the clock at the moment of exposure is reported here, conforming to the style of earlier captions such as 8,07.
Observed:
5,51
